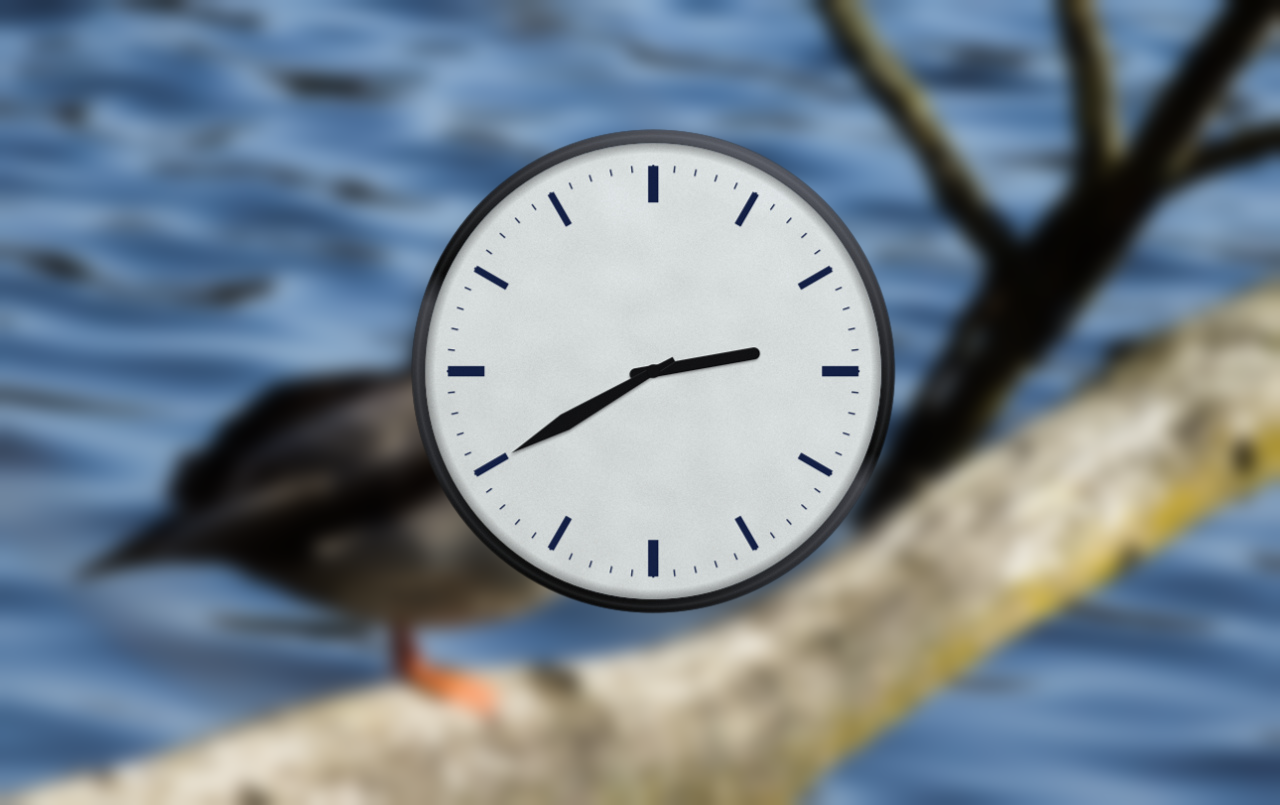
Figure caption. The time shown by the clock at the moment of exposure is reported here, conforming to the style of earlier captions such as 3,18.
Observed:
2,40
